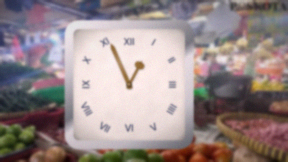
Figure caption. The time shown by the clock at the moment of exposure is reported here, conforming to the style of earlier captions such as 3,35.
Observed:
12,56
